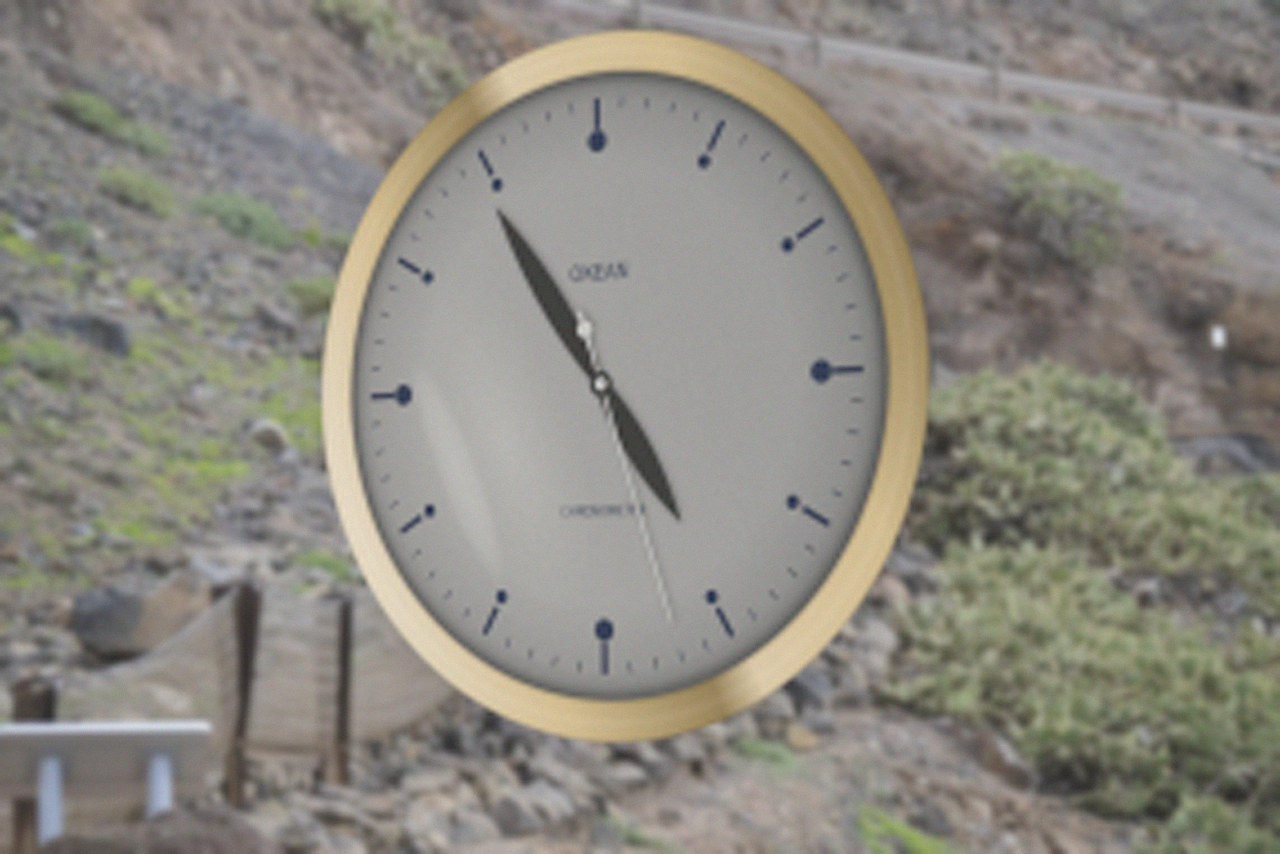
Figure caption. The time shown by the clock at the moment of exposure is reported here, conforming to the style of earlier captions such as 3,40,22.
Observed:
4,54,27
